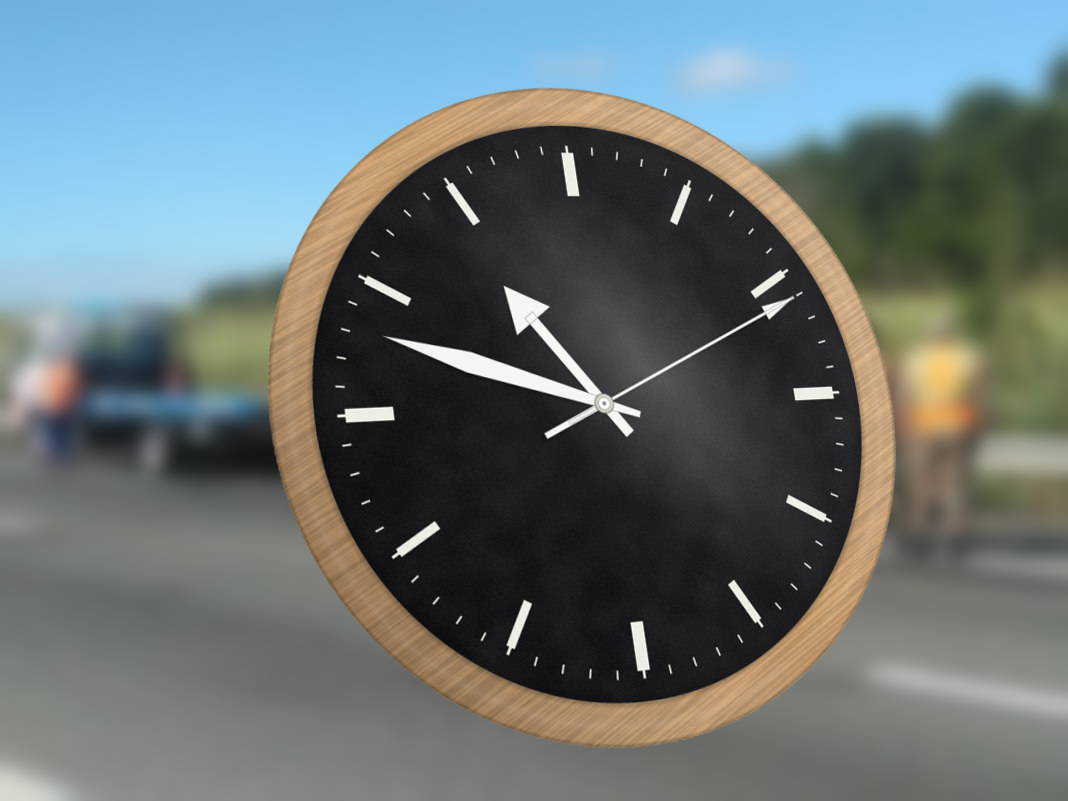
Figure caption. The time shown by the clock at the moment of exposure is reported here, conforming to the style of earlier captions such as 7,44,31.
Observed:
10,48,11
